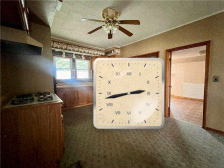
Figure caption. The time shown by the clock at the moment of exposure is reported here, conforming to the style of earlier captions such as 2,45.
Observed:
2,43
